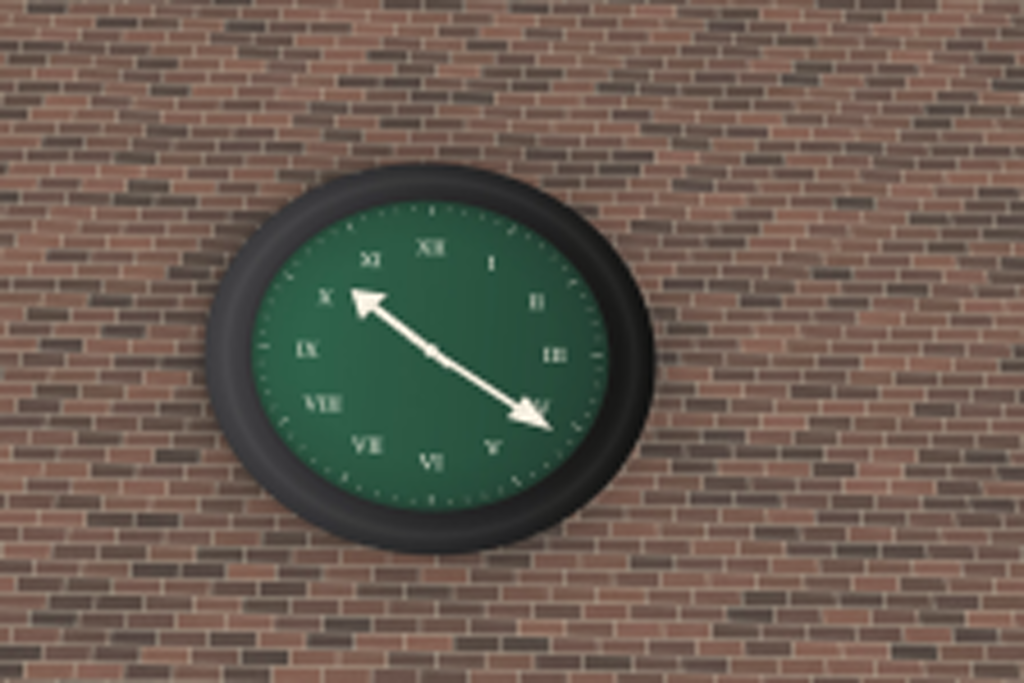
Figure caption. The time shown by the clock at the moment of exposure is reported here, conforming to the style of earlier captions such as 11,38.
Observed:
10,21
